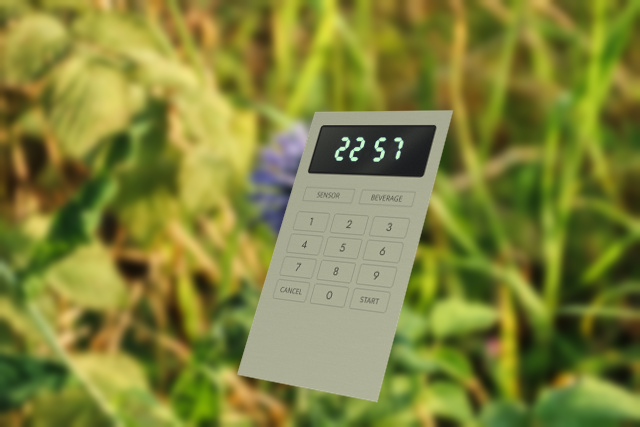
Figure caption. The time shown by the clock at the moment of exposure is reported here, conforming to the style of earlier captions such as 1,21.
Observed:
22,57
